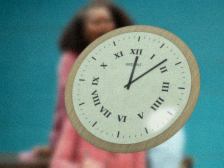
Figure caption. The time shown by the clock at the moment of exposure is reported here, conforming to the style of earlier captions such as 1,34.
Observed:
12,08
